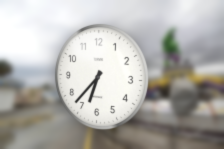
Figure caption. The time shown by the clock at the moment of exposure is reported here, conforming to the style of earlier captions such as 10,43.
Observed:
6,37
